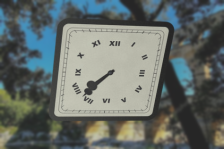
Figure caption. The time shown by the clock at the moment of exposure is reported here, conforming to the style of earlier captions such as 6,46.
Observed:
7,37
